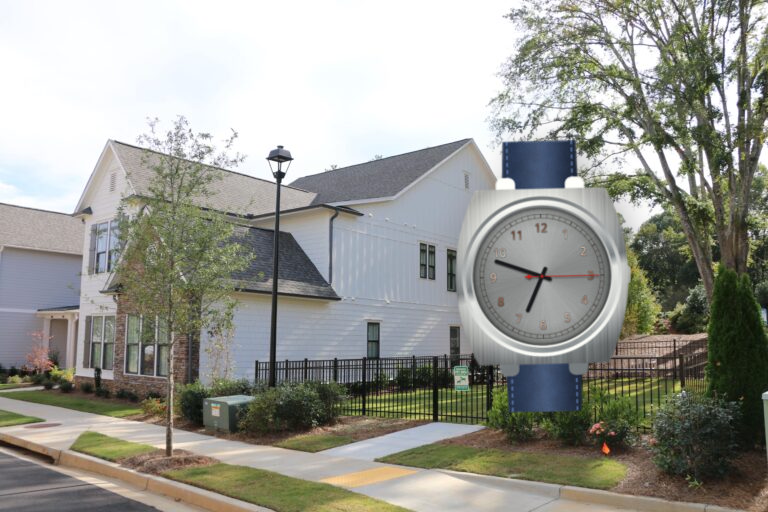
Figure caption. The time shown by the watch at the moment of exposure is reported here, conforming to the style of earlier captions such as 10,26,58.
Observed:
6,48,15
